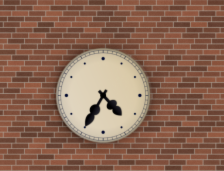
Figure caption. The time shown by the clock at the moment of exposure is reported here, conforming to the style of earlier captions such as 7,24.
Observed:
4,35
